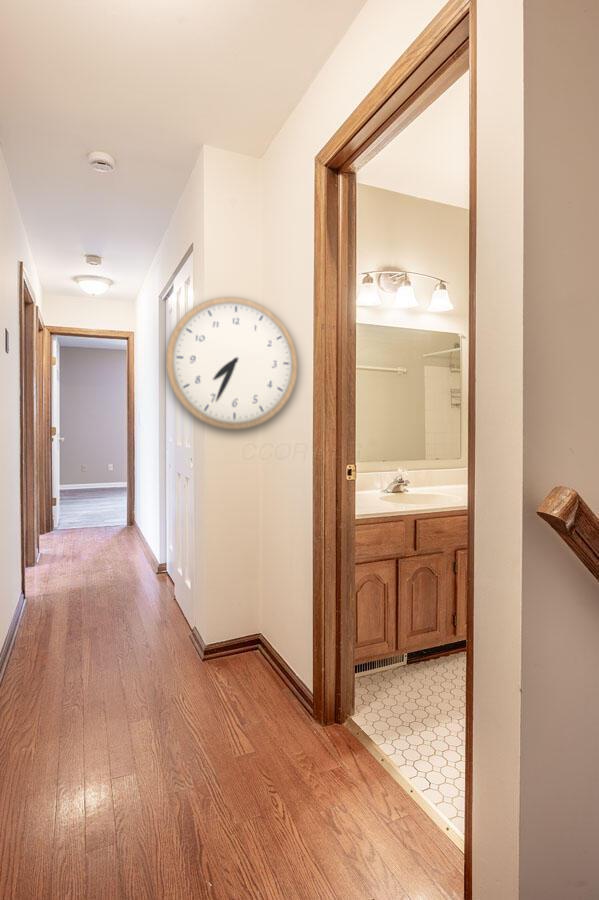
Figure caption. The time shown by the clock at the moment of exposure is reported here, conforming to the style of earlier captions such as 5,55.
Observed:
7,34
